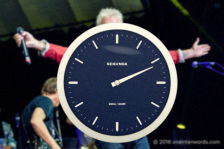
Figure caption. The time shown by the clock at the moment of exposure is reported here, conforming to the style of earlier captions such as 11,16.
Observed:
2,11
